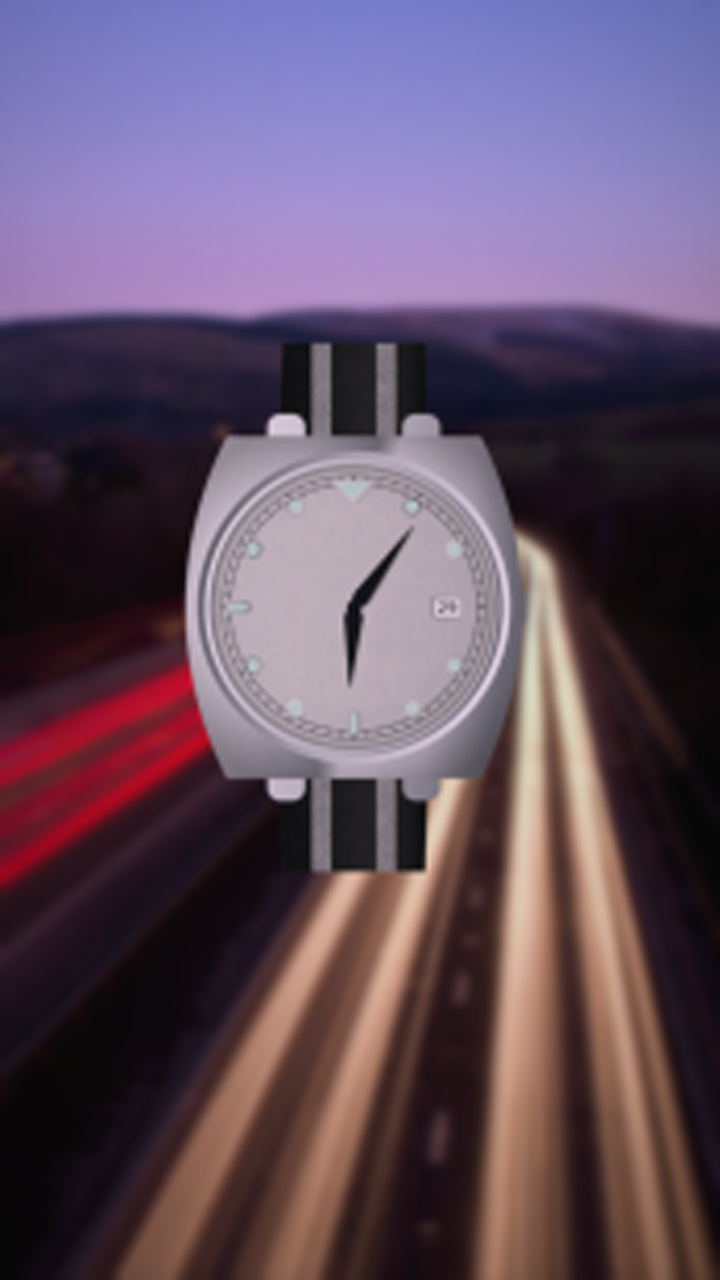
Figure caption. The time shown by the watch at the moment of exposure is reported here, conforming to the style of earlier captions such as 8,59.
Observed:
6,06
